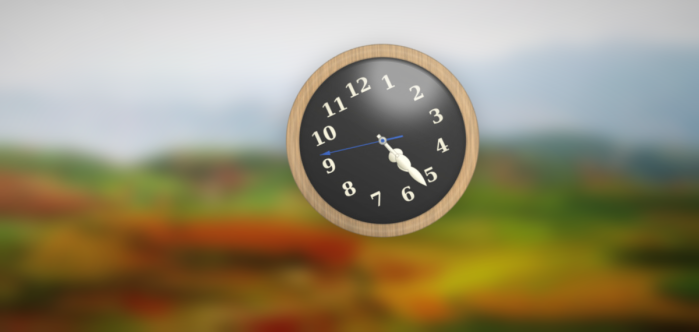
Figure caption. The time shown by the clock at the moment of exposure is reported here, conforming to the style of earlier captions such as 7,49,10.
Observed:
5,26,47
